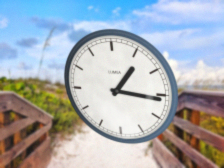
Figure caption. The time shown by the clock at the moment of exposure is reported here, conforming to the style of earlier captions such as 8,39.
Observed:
1,16
